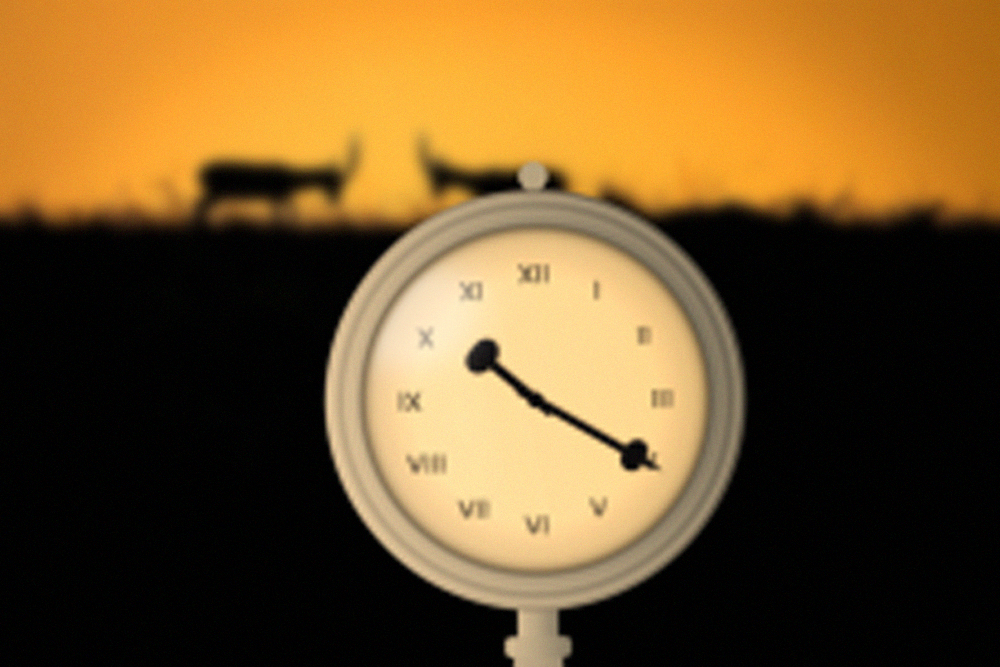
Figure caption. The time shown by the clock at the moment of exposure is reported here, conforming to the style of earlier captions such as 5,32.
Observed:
10,20
